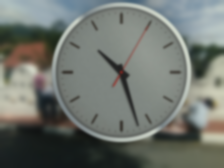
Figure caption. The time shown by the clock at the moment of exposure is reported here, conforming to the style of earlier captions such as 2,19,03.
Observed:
10,27,05
